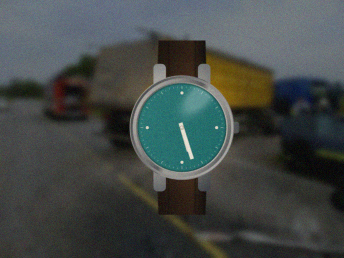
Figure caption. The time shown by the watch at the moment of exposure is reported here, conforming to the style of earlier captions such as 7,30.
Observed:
5,27
